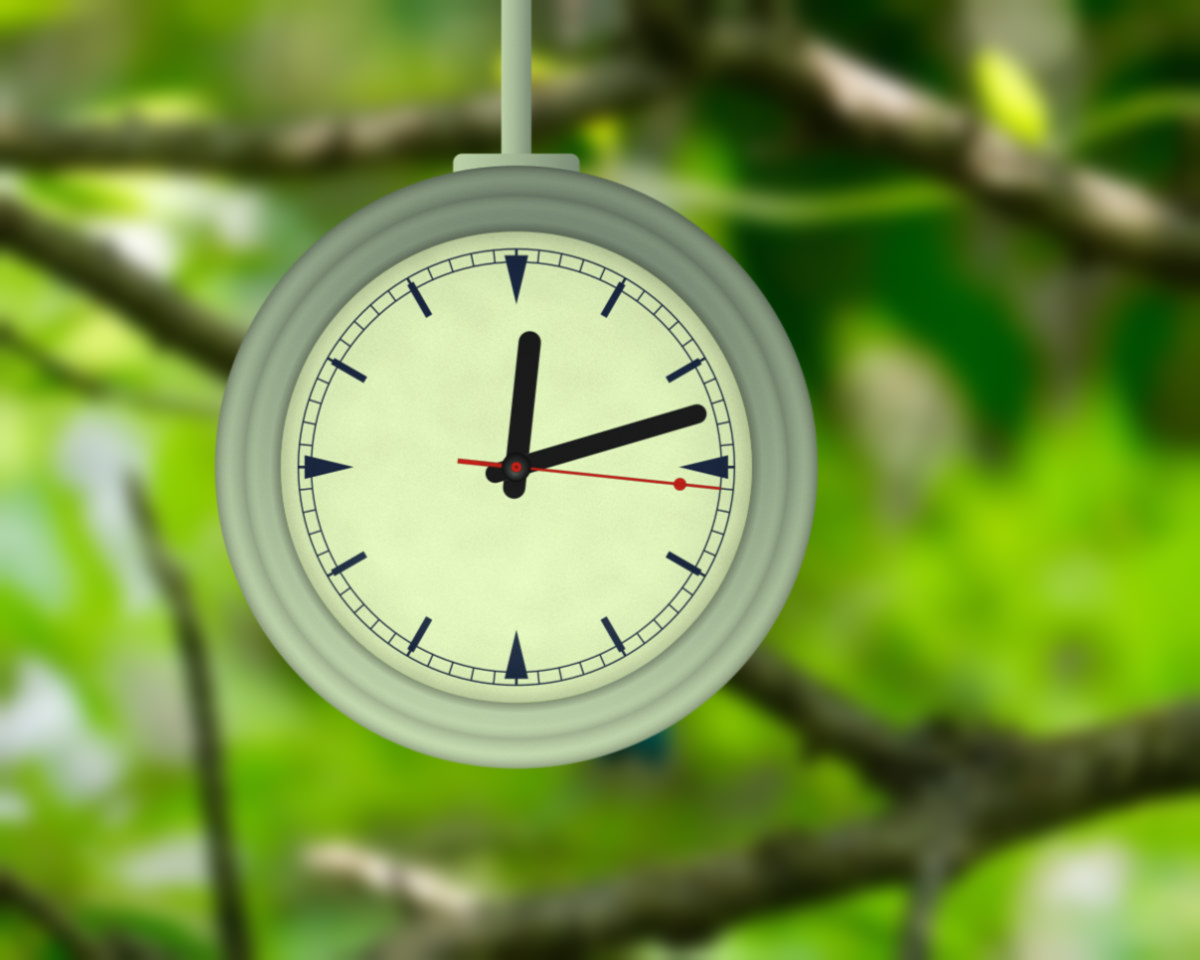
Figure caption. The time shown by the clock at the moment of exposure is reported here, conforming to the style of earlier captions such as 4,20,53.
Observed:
12,12,16
